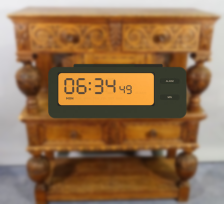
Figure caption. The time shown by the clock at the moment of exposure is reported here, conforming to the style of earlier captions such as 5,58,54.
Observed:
6,34,49
